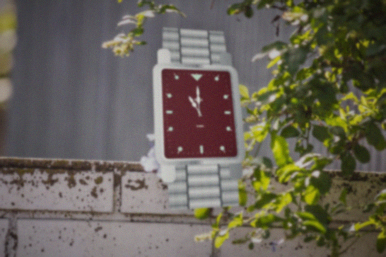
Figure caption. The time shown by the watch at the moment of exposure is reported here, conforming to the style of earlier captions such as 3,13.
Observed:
11,00
